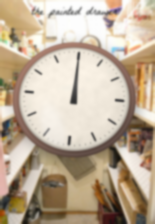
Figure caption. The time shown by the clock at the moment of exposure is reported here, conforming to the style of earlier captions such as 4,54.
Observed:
12,00
